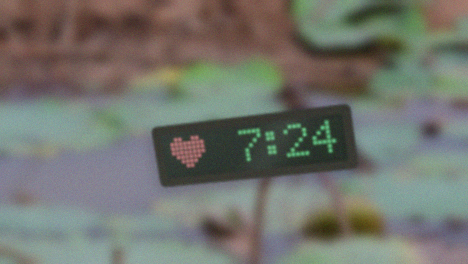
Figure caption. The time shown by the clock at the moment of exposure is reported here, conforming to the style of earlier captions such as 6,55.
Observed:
7,24
